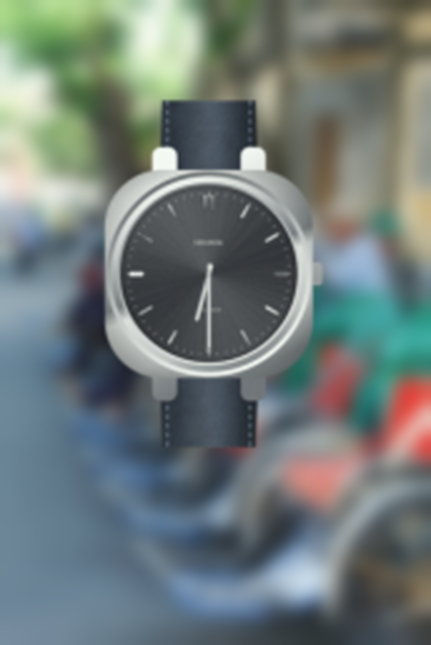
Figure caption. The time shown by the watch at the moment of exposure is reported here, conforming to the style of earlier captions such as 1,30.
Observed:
6,30
